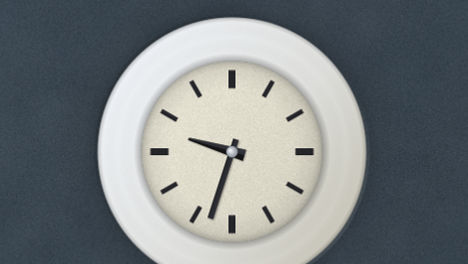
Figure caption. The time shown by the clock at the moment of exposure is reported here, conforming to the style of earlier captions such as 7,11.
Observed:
9,33
